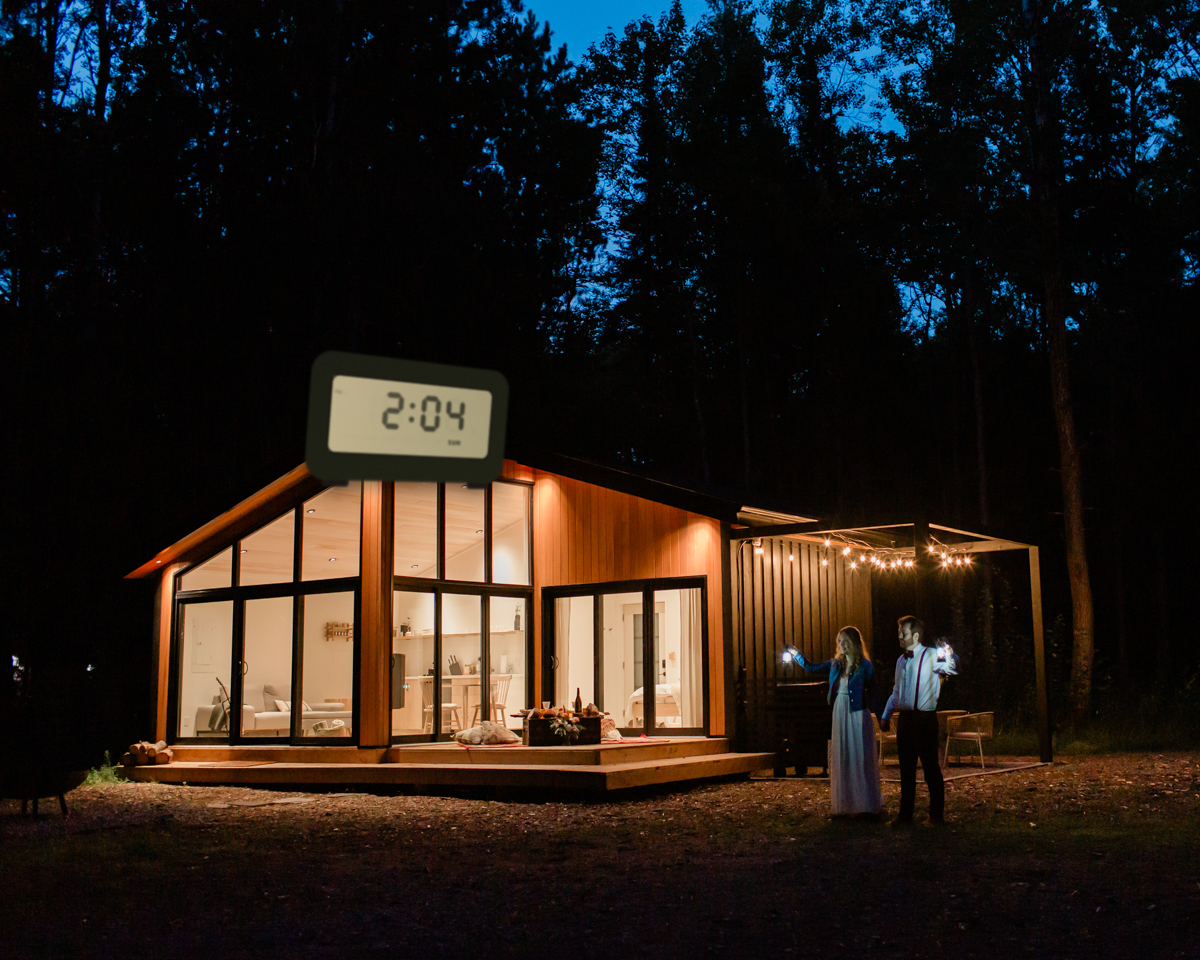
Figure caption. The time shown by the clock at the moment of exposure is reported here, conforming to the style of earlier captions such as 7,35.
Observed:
2,04
